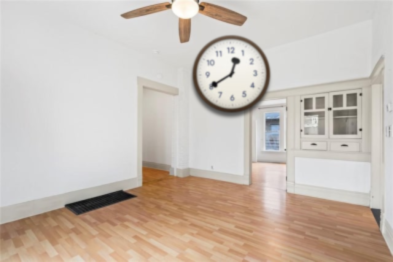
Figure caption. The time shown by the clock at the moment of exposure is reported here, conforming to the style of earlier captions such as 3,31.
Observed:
12,40
